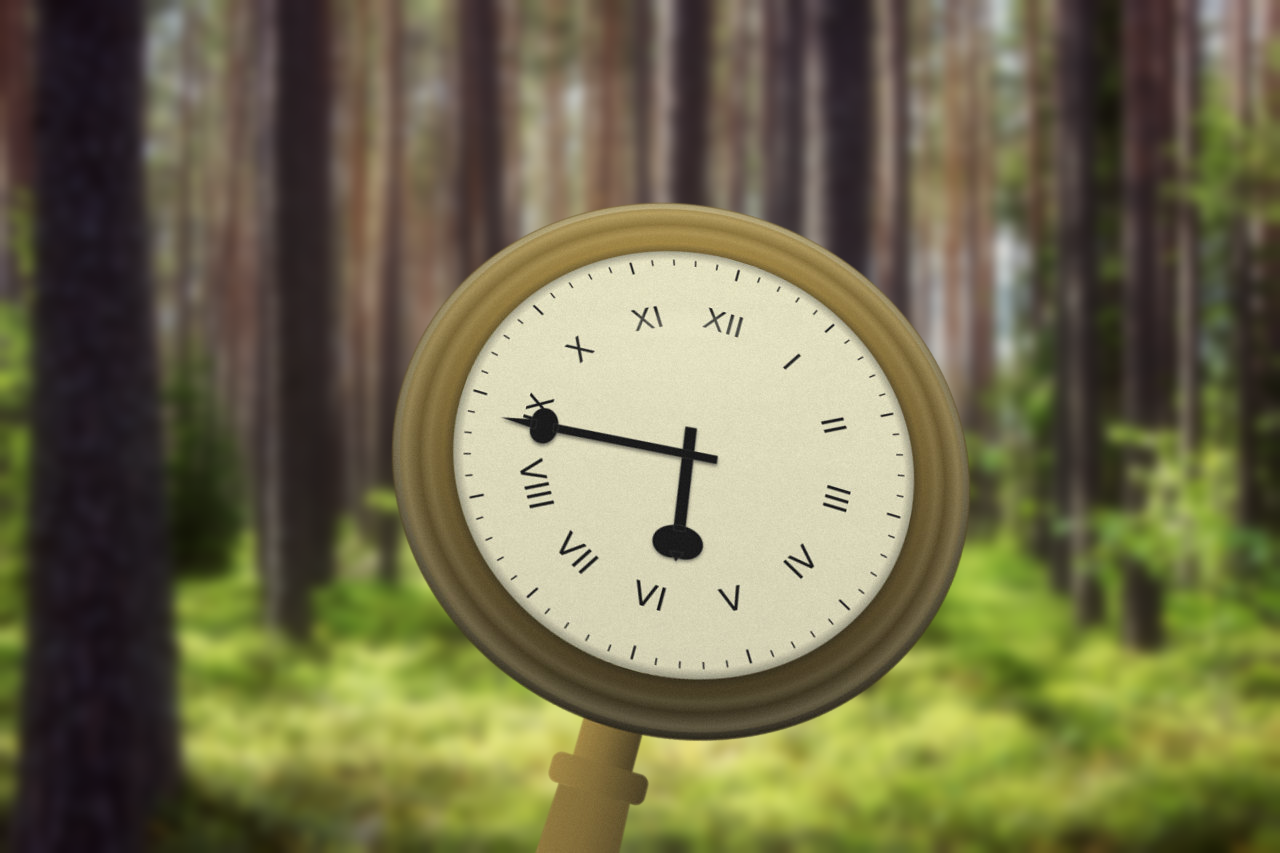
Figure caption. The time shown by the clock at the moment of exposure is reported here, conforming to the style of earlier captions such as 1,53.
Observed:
5,44
